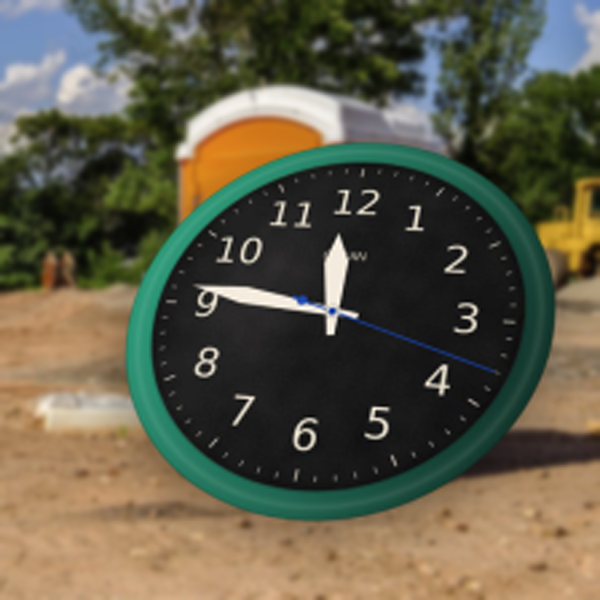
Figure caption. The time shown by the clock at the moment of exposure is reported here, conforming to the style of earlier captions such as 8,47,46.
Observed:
11,46,18
